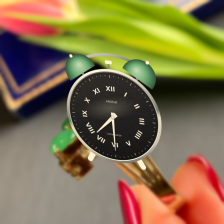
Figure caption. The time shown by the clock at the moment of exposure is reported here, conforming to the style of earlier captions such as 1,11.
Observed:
7,30
